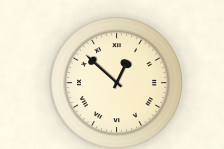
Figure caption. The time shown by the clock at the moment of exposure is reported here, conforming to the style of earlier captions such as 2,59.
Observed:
12,52
